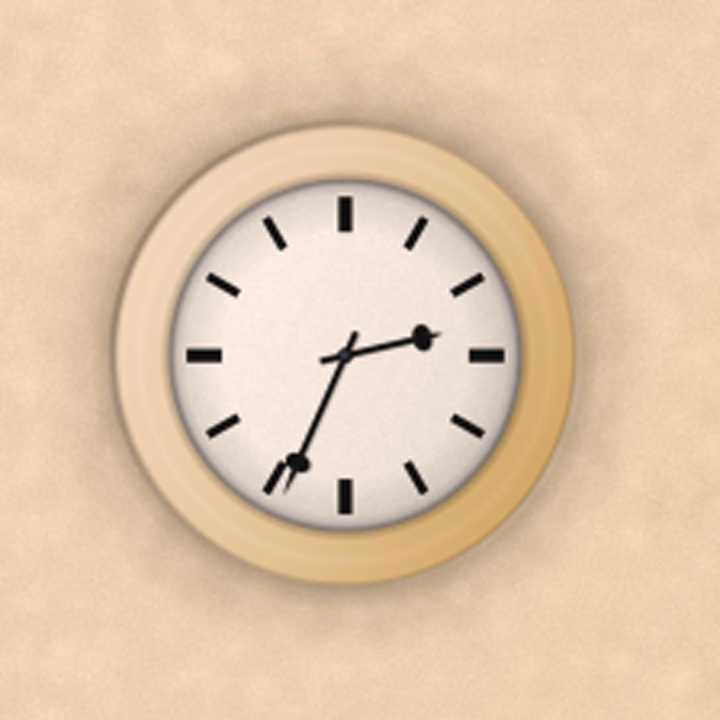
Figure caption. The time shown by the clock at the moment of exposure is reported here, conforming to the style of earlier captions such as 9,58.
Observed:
2,34
